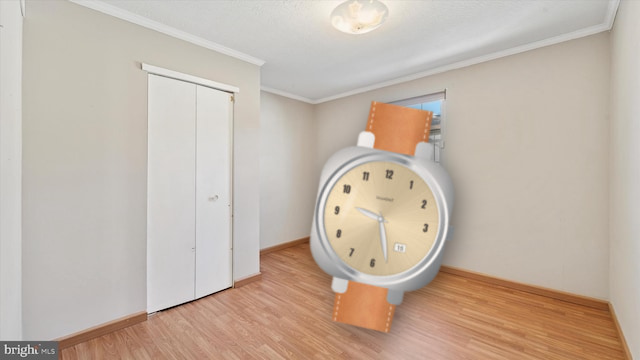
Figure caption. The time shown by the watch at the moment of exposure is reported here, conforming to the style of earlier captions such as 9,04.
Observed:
9,27
